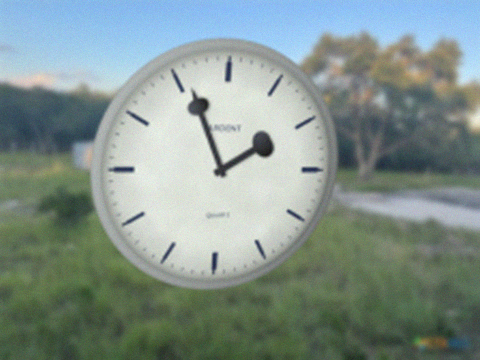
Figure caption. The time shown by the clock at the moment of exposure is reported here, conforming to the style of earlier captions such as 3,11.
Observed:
1,56
